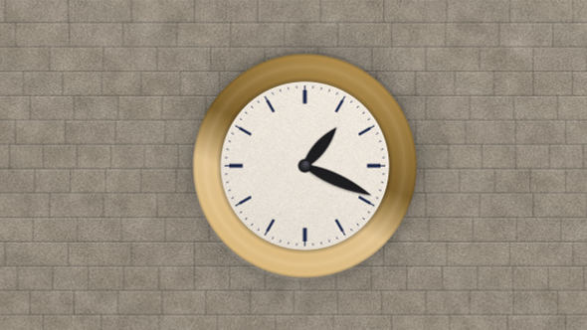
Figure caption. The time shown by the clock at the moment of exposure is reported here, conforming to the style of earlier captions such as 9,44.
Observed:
1,19
